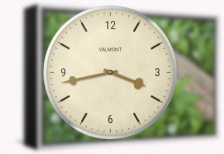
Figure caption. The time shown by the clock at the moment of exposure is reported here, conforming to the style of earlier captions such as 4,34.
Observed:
3,43
